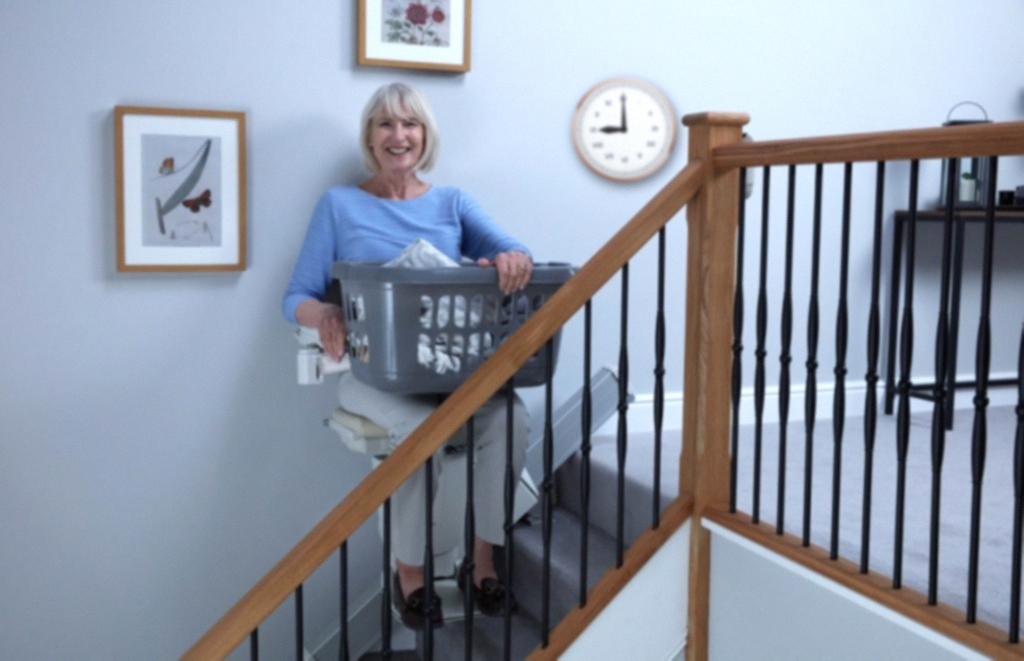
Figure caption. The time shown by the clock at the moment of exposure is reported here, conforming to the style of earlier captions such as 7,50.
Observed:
9,00
